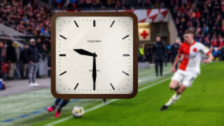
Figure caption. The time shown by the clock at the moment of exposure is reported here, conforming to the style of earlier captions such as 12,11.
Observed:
9,30
